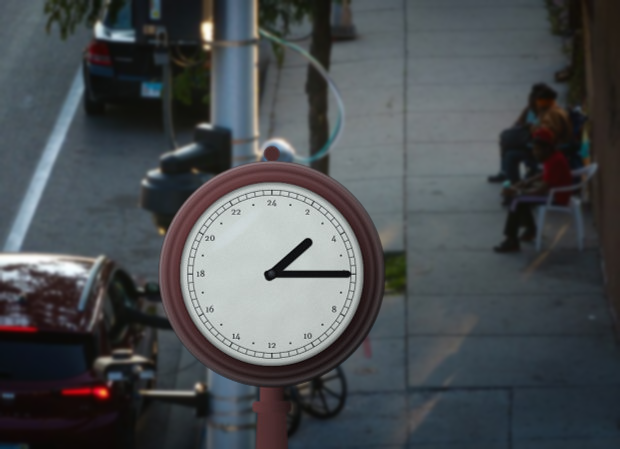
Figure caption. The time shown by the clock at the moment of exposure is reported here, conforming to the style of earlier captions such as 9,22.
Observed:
3,15
